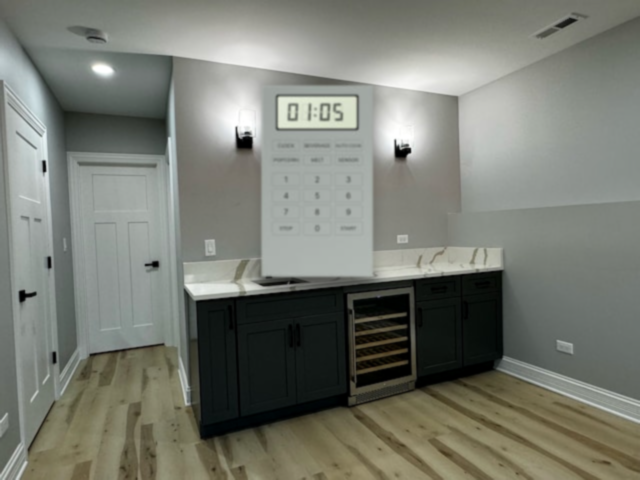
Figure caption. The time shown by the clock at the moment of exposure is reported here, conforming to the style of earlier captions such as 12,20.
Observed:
1,05
